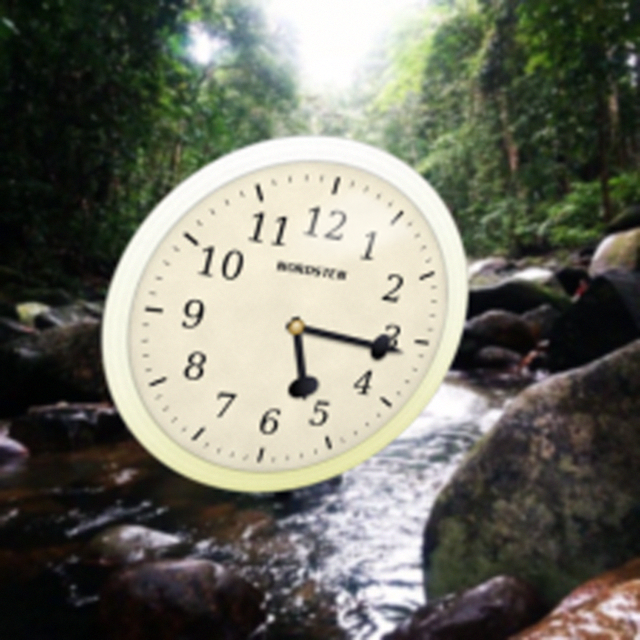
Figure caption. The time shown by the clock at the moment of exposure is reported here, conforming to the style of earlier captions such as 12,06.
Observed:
5,16
